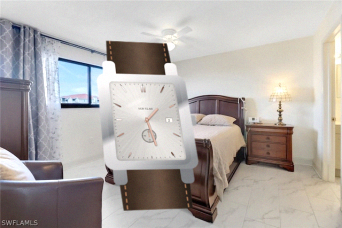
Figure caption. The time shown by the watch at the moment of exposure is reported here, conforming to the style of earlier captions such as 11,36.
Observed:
1,28
